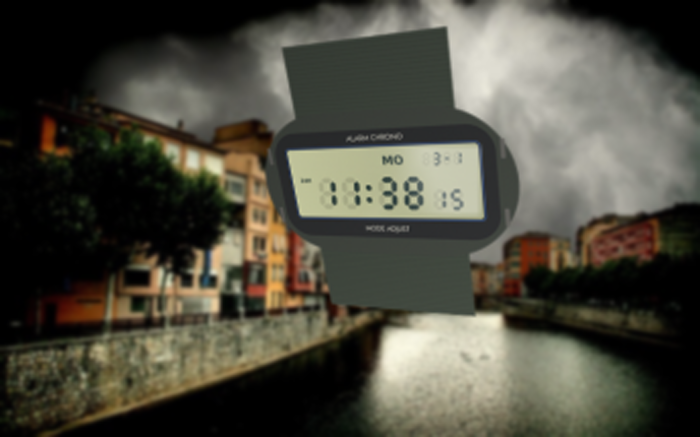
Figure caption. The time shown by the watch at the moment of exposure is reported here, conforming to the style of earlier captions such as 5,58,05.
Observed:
11,38,15
